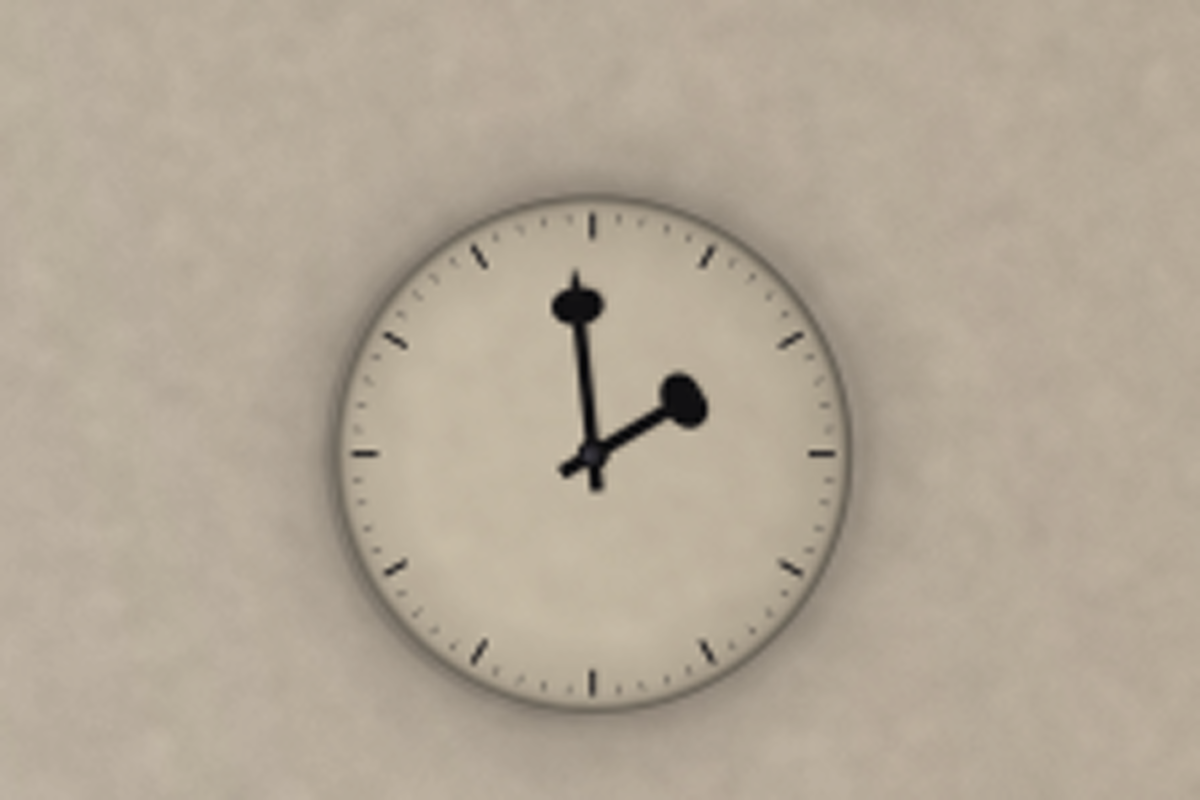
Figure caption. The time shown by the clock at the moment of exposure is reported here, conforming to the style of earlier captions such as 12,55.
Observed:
1,59
